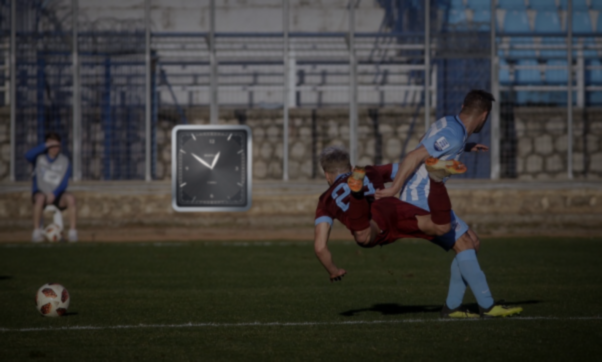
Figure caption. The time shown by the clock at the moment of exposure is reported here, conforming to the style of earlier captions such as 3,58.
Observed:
12,51
